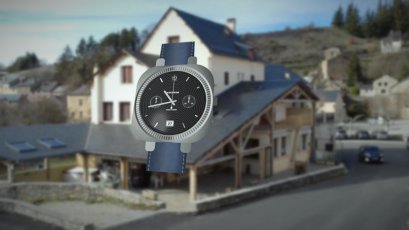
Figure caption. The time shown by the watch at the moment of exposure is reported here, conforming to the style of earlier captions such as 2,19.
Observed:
10,43
